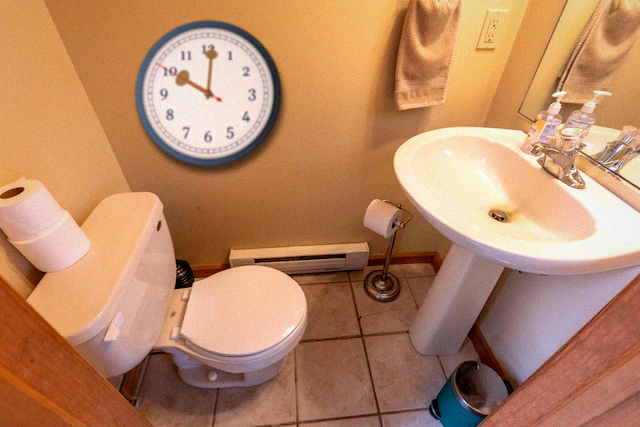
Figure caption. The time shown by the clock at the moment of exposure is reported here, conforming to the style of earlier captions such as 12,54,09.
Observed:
10,00,50
